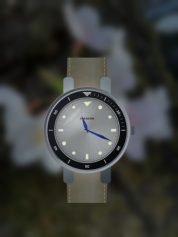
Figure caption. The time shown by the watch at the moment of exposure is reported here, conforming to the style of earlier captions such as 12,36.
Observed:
11,19
